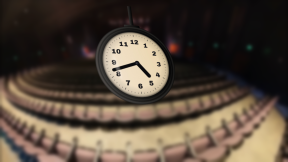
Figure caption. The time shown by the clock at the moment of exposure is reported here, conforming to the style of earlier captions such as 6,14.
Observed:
4,42
